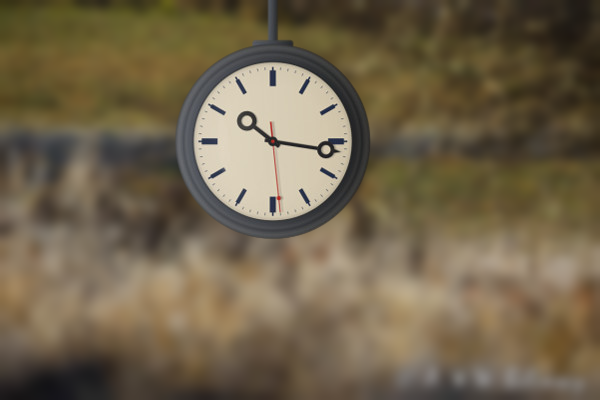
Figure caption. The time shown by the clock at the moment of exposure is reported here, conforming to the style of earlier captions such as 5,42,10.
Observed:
10,16,29
